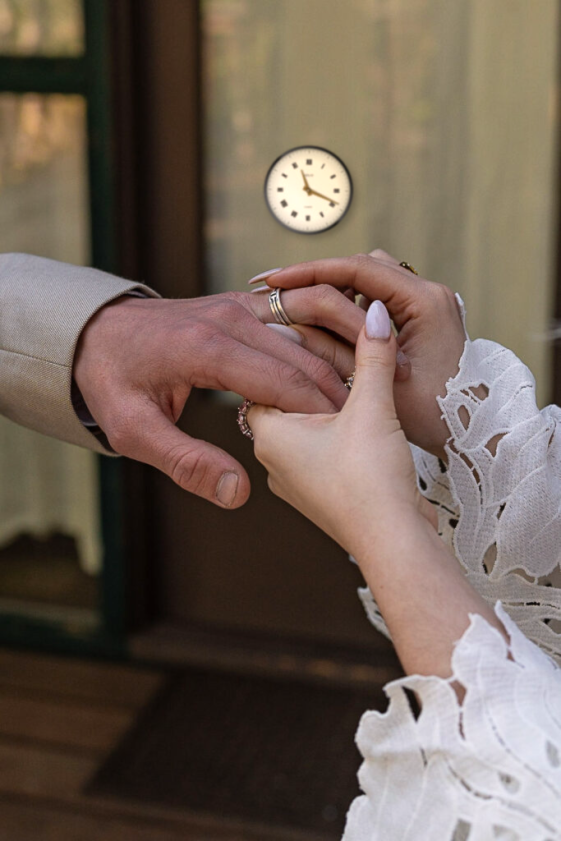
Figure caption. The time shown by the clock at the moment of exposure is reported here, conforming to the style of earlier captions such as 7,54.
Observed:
11,19
